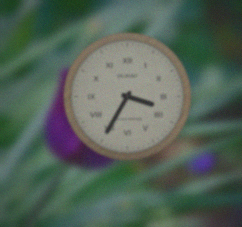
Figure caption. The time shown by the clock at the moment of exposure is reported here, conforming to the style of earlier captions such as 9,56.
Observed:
3,35
